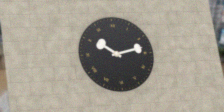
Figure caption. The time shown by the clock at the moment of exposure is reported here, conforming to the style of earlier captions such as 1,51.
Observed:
10,13
